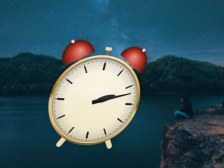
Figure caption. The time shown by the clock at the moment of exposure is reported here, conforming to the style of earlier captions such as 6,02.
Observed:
2,12
